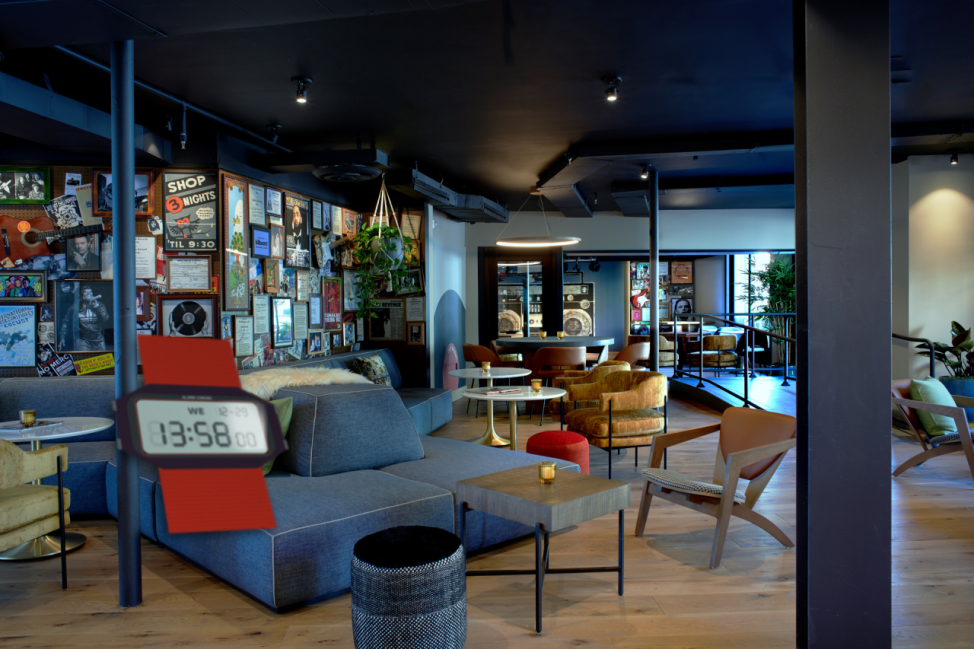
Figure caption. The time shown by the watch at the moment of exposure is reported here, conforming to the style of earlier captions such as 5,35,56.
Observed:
13,58,00
